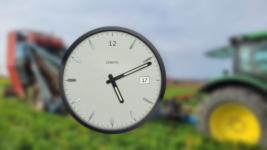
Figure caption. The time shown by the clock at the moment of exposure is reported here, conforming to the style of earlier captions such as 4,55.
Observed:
5,11
